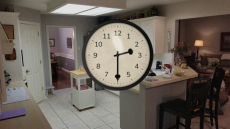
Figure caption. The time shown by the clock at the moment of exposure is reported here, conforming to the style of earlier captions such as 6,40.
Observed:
2,30
